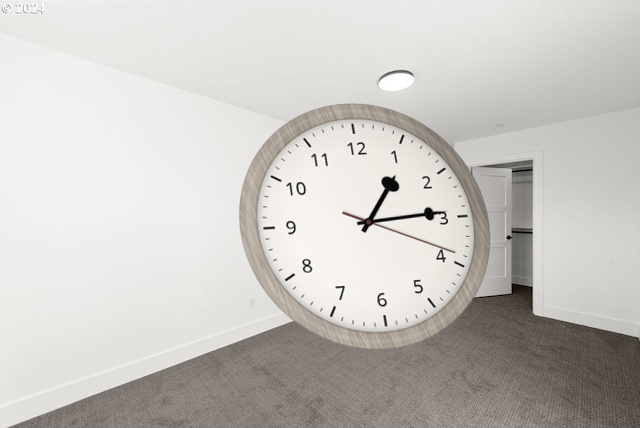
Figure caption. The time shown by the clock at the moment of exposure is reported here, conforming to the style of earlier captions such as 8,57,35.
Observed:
1,14,19
